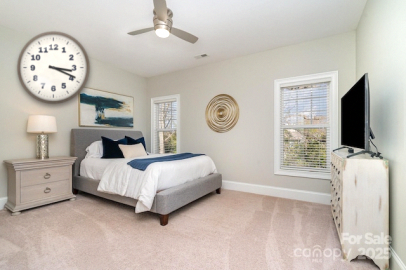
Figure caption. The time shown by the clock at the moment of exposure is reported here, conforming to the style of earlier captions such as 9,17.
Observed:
3,19
